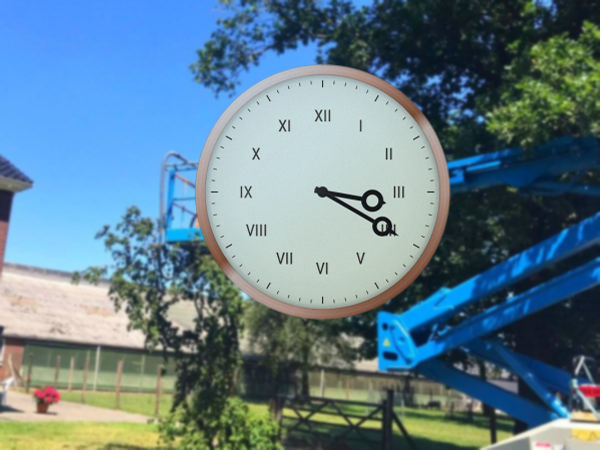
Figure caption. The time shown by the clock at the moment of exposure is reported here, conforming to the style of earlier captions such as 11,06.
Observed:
3,20
